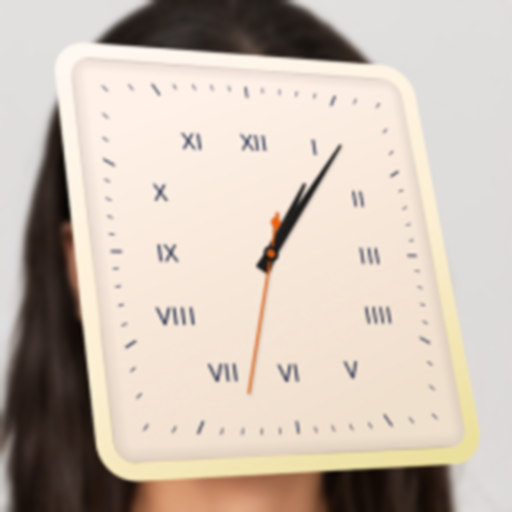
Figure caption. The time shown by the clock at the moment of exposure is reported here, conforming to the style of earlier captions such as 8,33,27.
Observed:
1,06,33
